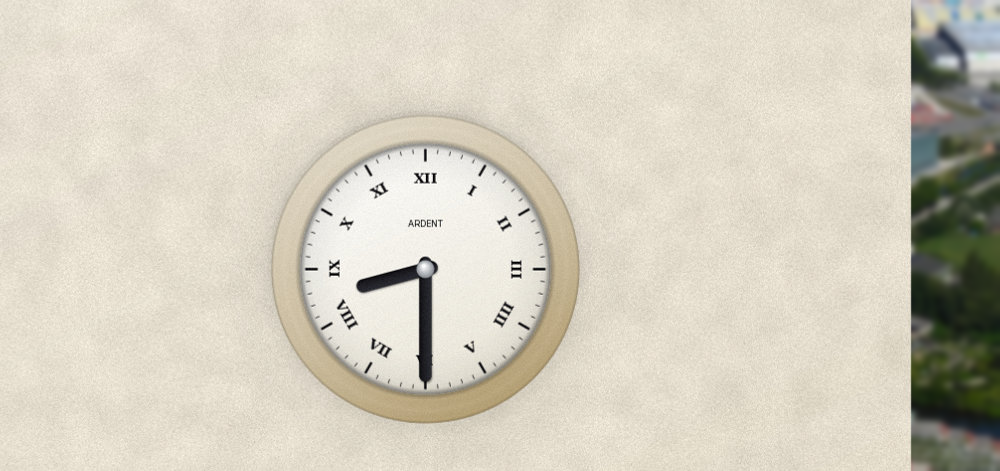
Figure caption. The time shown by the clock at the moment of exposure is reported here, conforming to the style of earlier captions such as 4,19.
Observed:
8,30
